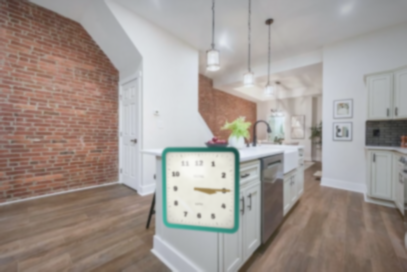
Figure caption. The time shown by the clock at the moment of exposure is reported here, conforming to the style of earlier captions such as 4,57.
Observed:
3,15
